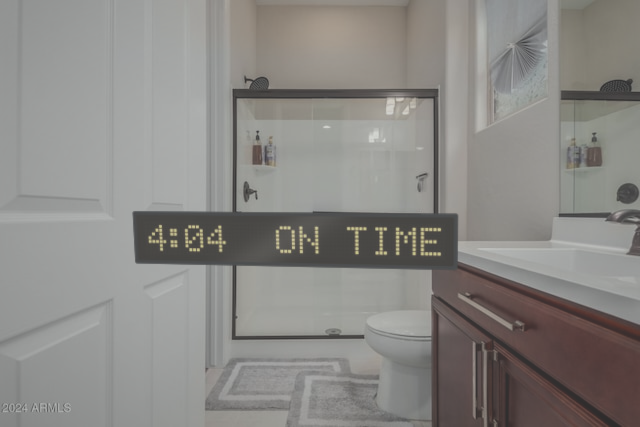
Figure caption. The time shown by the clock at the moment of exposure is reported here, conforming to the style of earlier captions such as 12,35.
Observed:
4,04
